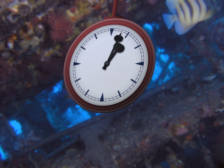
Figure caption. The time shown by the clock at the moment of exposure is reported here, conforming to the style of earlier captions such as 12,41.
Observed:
1,03
